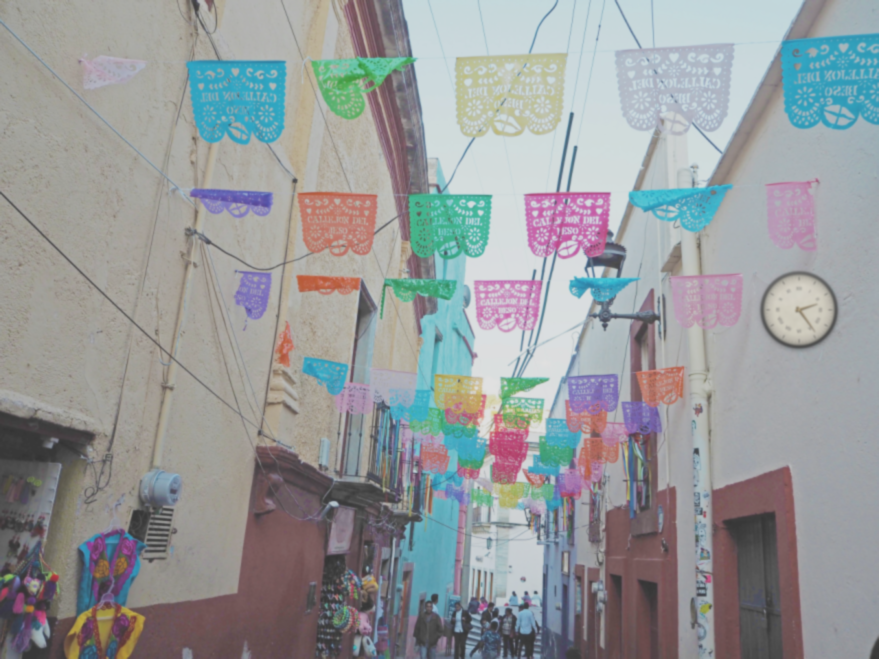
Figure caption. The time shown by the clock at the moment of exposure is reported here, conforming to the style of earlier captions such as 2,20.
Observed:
2,24
